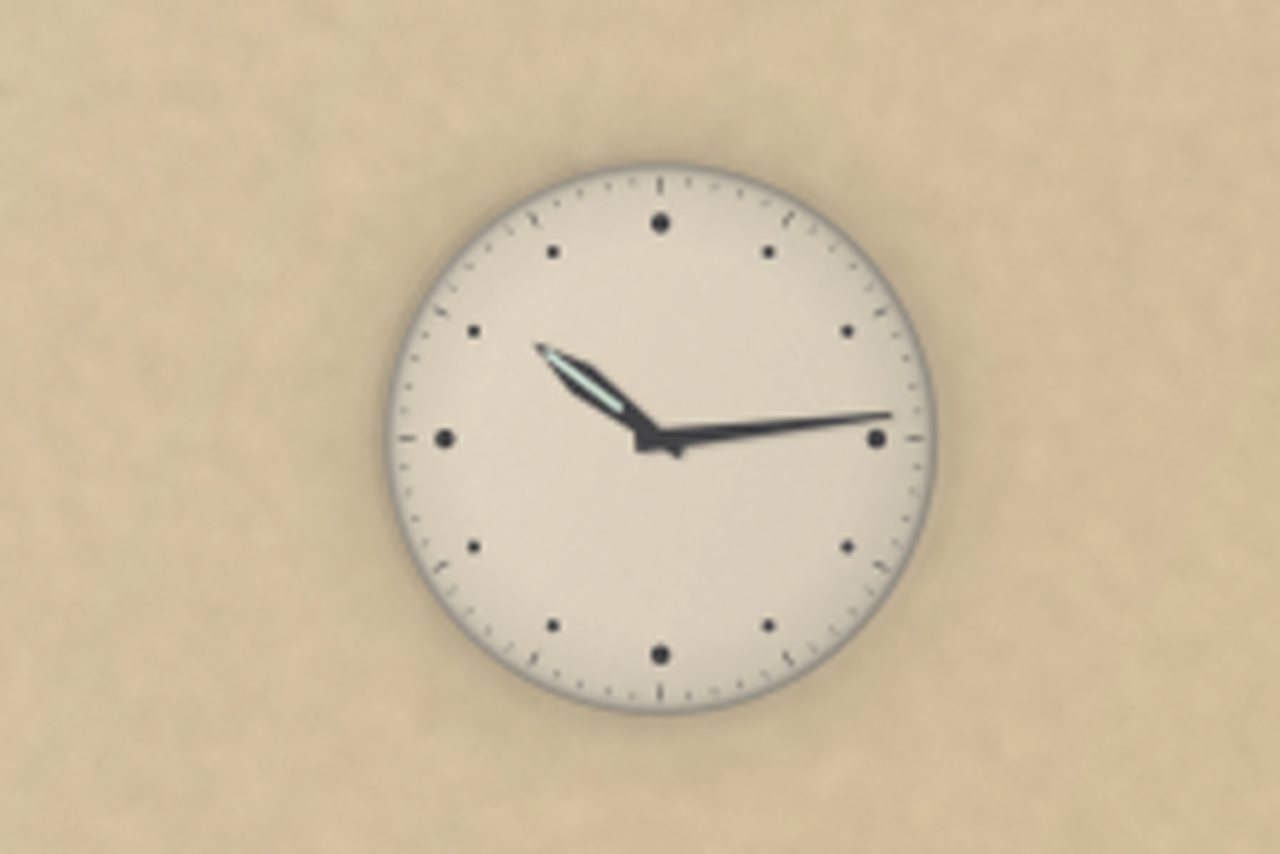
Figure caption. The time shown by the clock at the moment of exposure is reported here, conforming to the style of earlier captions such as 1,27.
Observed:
10,14
